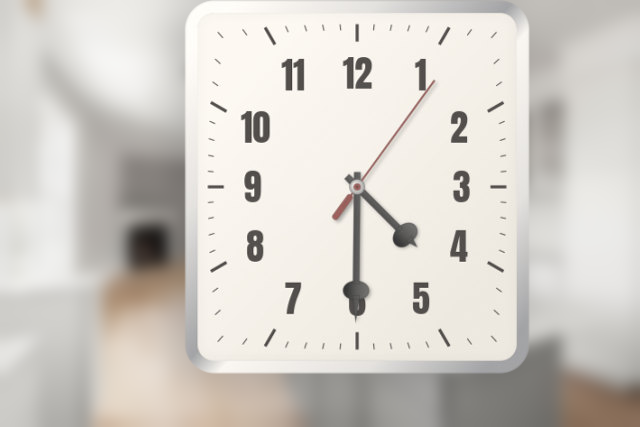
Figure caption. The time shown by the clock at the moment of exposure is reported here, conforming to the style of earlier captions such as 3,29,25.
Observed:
4,30,06
